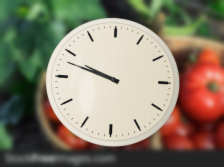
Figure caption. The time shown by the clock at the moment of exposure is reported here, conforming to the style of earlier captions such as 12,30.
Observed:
9,48
